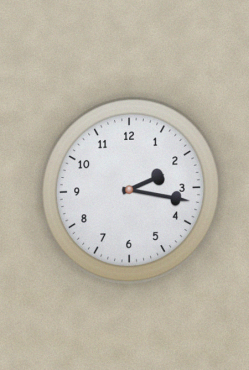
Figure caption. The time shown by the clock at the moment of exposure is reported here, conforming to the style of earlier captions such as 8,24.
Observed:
2,17
